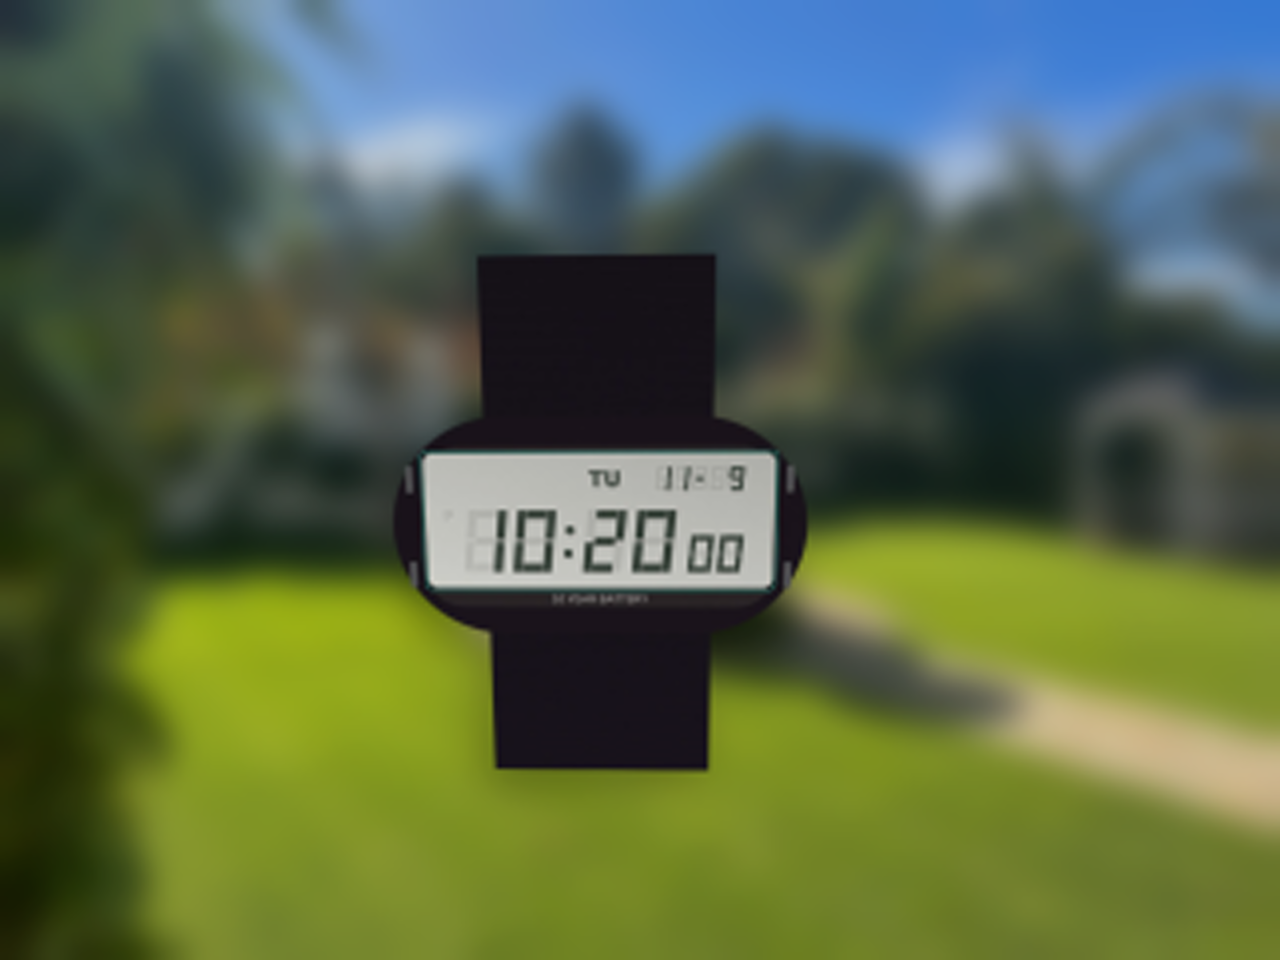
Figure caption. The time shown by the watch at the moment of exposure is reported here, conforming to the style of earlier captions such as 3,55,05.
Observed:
10,20,00
